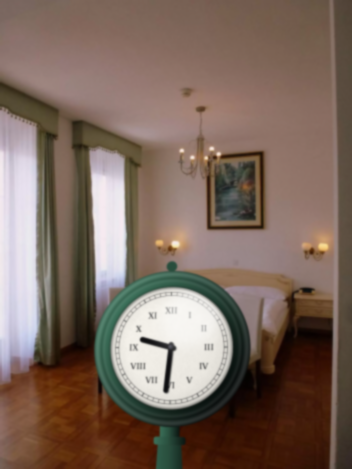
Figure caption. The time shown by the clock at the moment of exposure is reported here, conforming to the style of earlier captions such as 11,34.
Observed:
9,31
